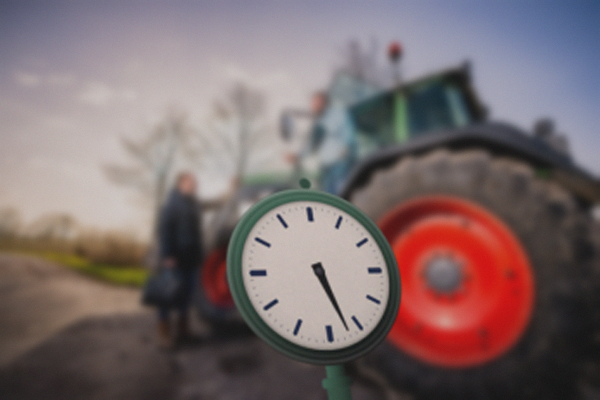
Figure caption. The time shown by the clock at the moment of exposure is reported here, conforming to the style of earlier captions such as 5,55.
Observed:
5,27
